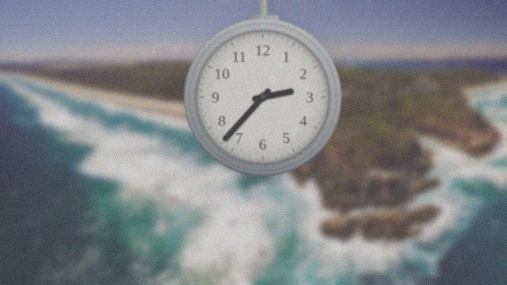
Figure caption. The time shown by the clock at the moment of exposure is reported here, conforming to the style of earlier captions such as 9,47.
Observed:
2,37
